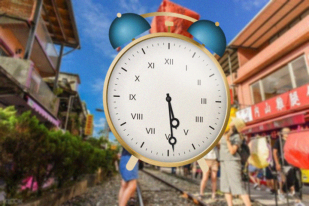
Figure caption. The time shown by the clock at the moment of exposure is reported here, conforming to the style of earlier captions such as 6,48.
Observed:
5,29
